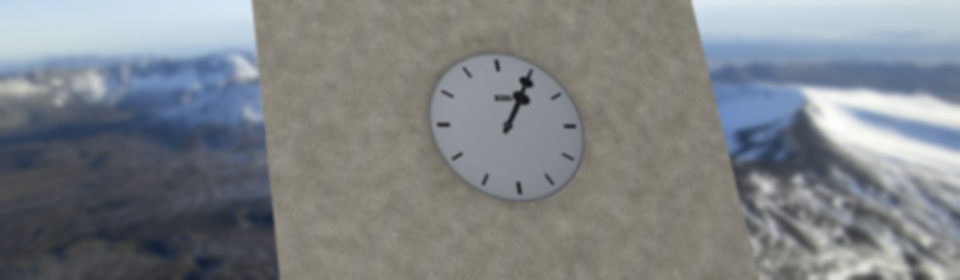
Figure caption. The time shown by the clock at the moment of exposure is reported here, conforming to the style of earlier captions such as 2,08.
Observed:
1,05
